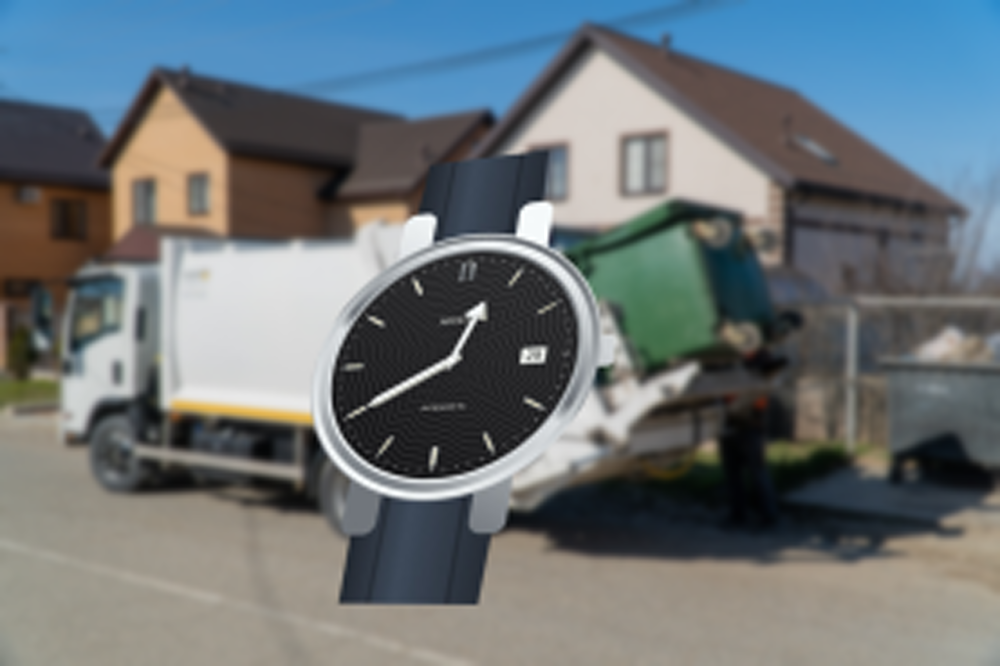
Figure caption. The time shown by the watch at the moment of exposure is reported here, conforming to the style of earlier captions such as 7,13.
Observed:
12,40
